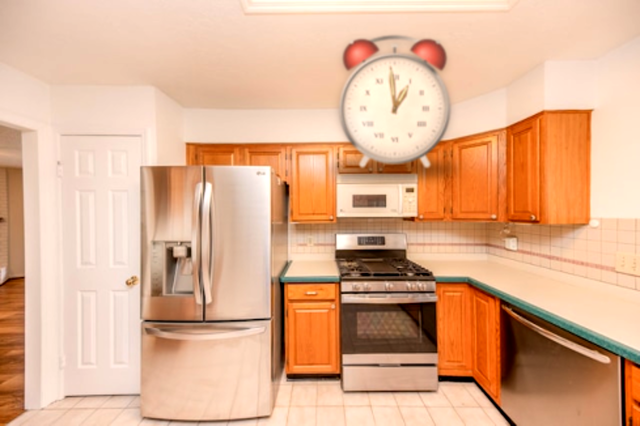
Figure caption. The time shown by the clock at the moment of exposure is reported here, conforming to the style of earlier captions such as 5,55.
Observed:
12,59
